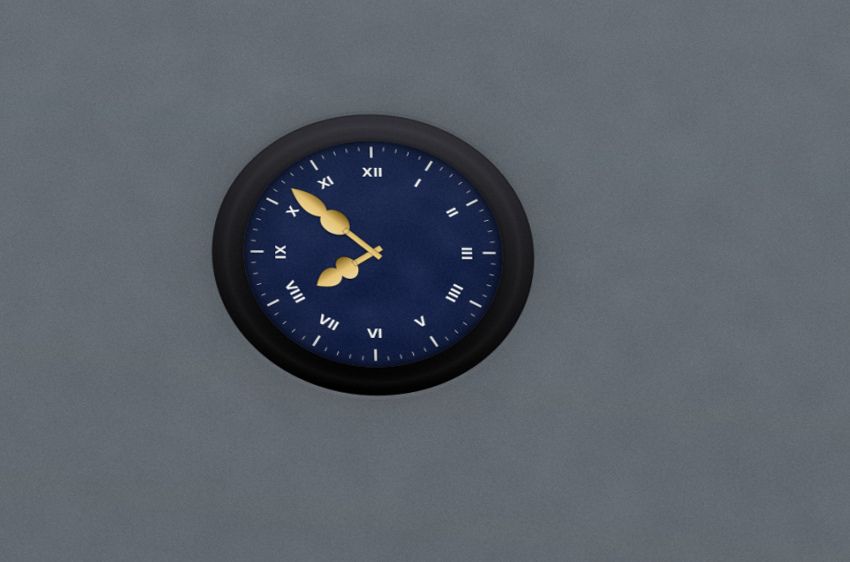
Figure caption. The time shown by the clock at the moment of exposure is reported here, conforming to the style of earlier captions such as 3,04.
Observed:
7,52
